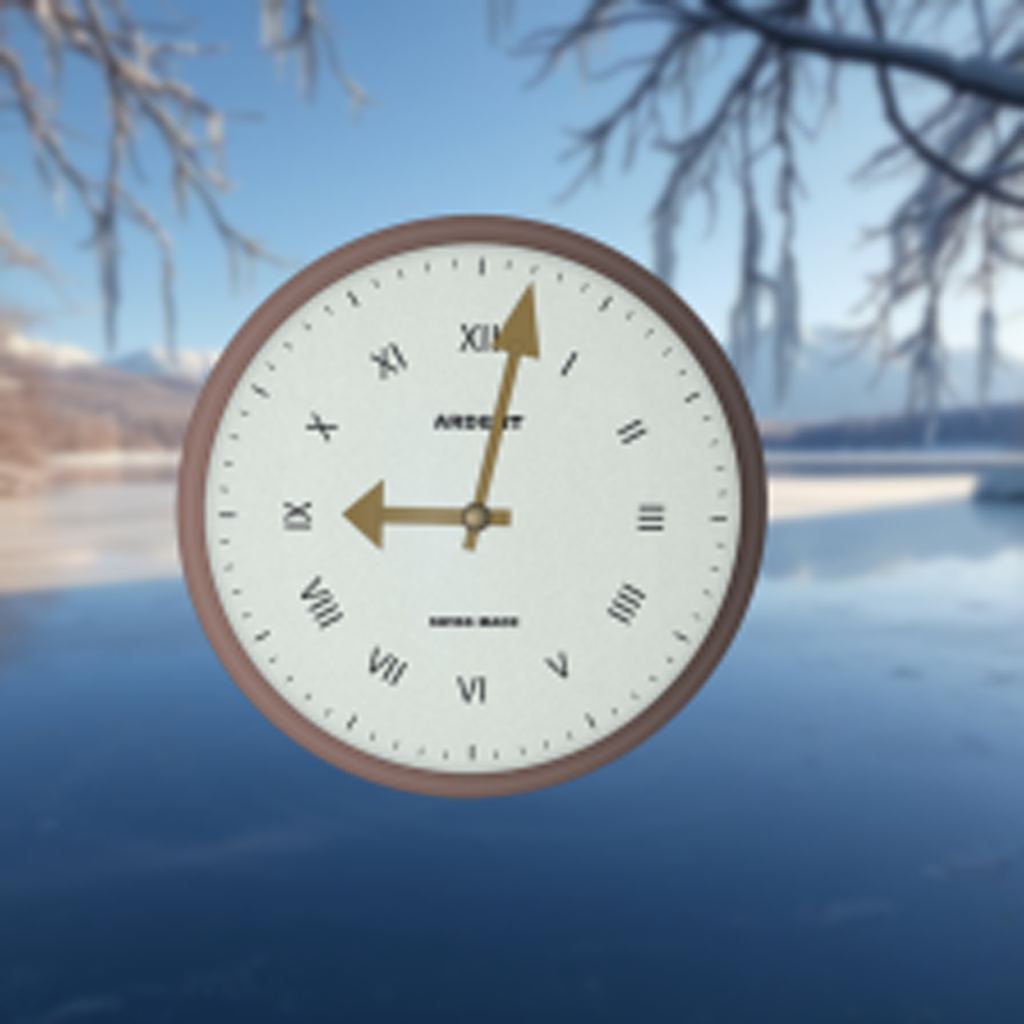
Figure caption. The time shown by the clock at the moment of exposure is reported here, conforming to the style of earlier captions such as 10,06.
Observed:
9,02
